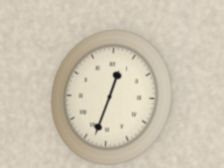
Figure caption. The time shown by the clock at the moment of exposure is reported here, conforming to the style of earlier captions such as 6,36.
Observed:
12,33
